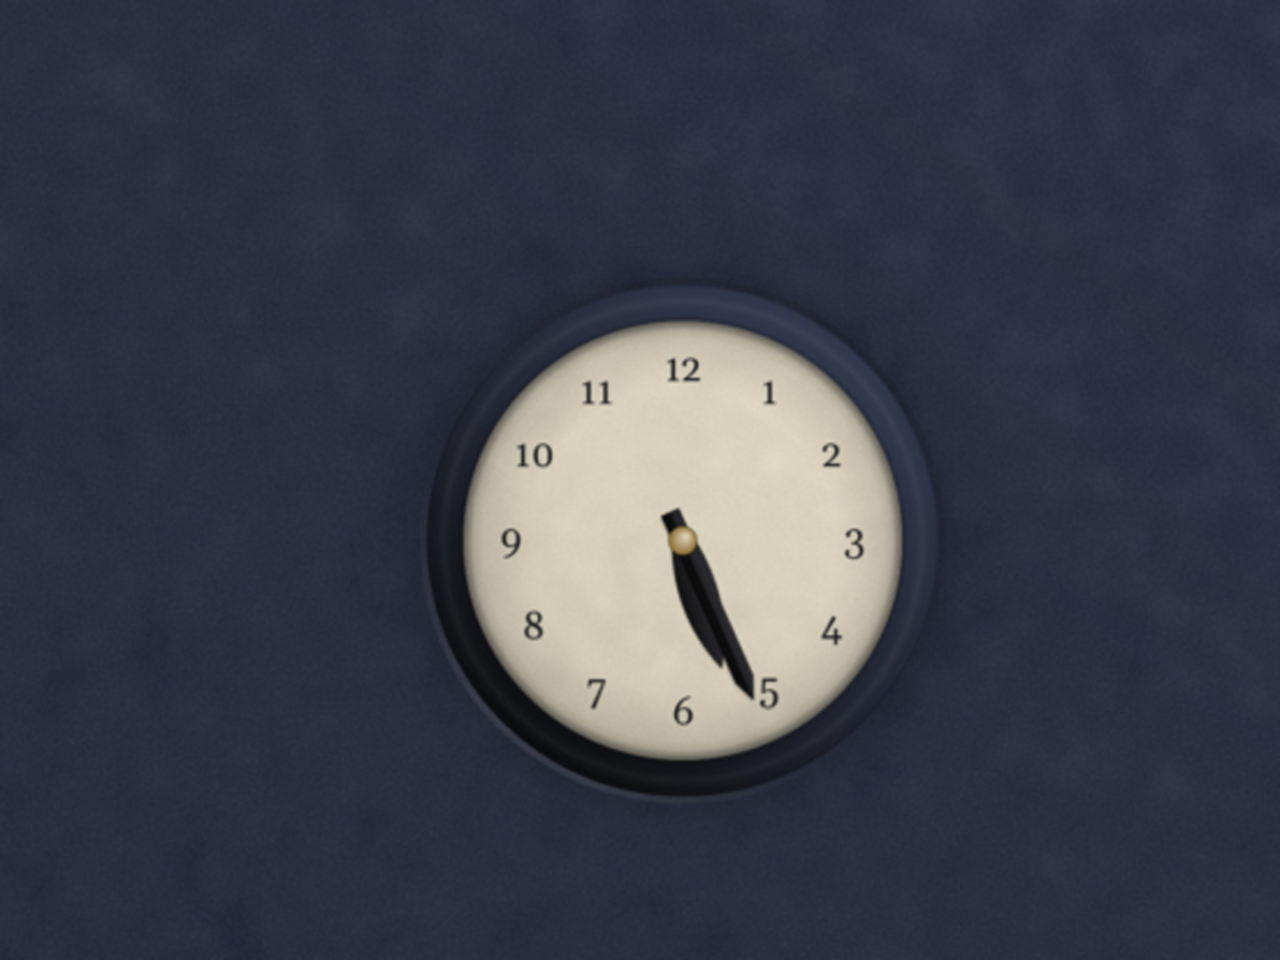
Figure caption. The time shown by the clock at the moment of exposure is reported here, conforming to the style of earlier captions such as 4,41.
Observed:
5,26
